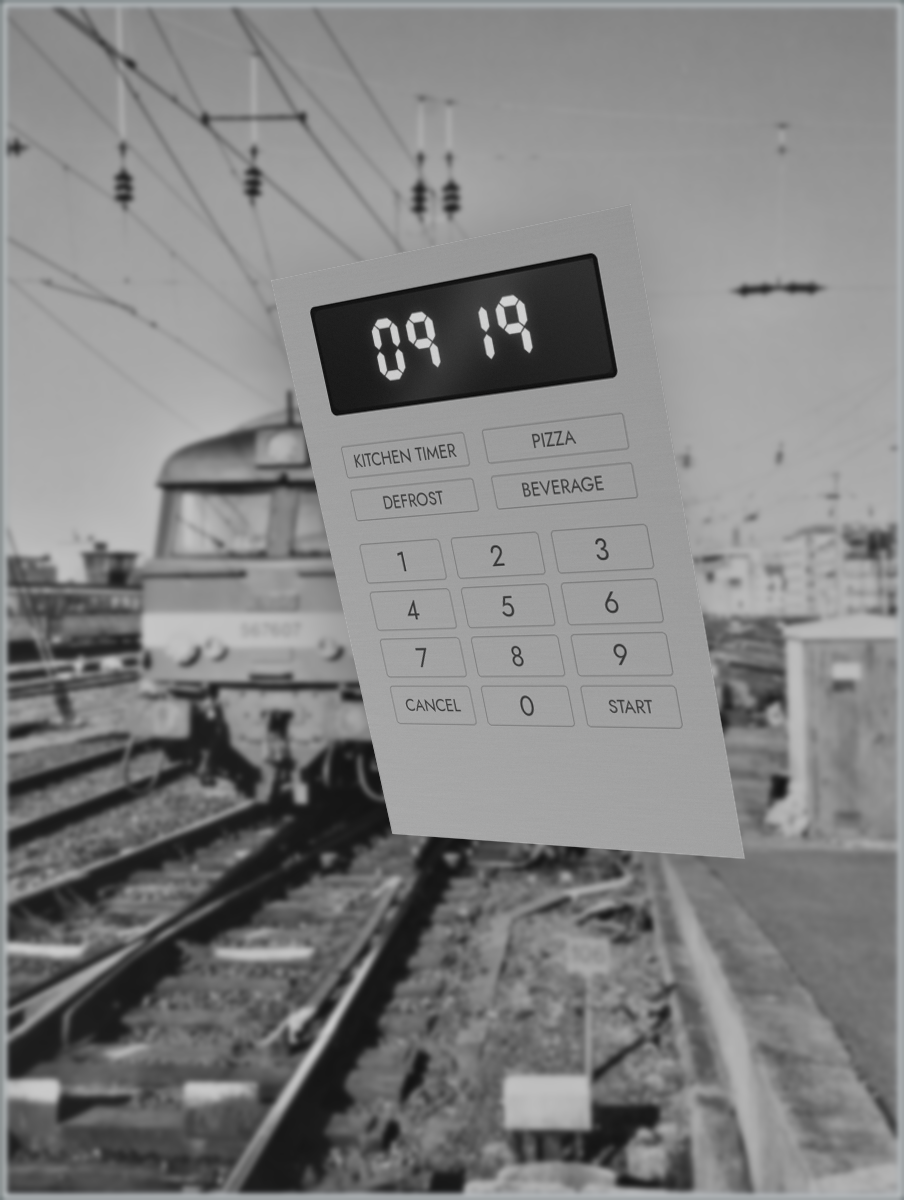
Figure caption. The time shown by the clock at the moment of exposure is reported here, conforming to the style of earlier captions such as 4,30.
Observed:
9,19
